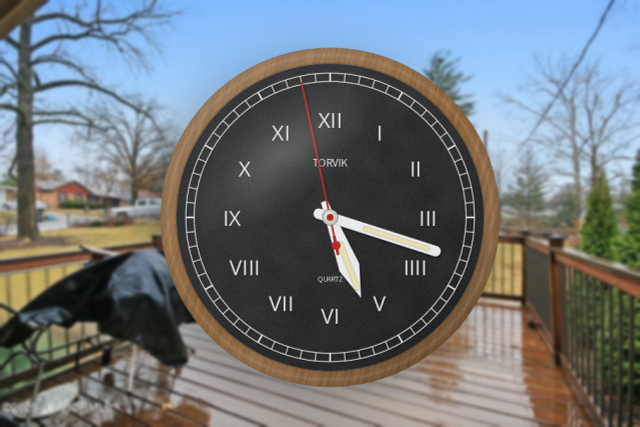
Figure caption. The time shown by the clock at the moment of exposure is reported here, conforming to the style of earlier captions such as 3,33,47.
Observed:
5,17,58
